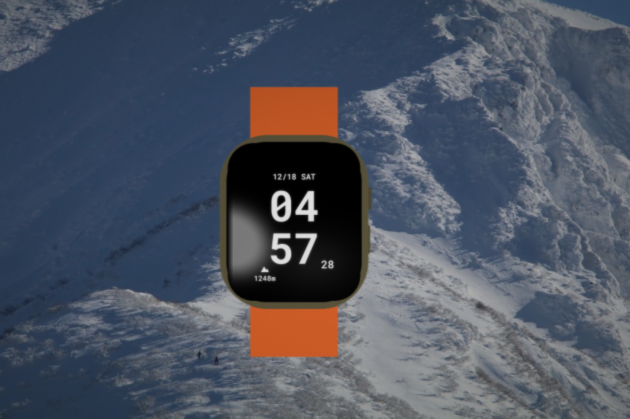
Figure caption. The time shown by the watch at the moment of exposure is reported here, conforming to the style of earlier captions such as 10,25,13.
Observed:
4,57,28
